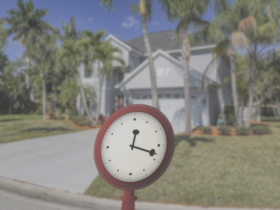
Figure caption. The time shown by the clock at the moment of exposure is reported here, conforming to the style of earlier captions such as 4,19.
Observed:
12,18
